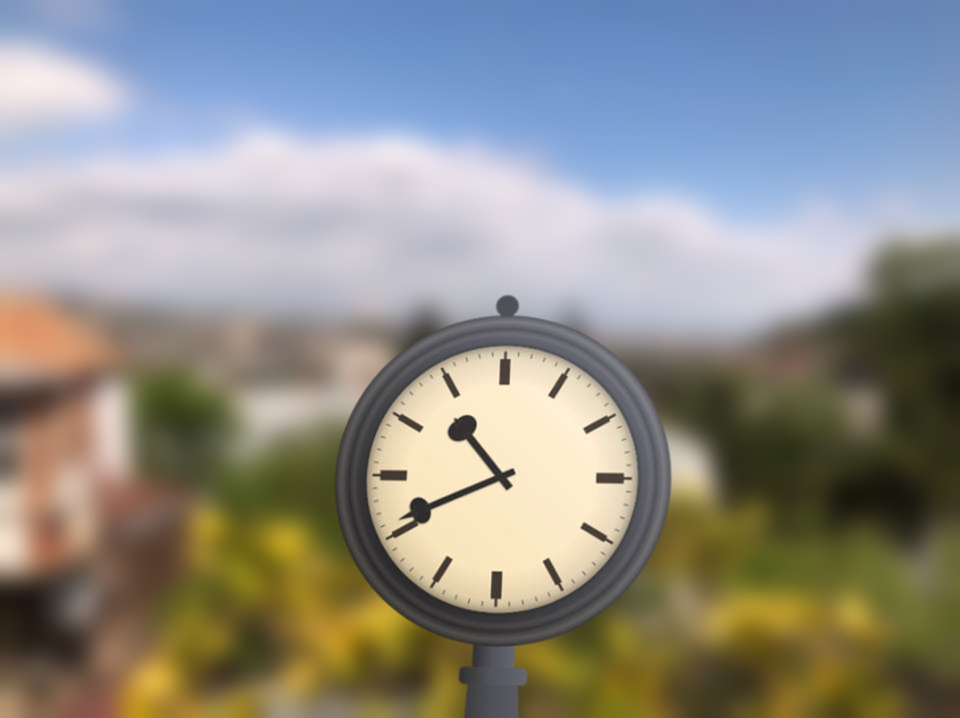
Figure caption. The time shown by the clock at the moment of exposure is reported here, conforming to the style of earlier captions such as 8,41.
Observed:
10,41
